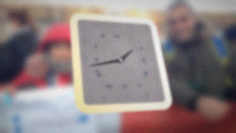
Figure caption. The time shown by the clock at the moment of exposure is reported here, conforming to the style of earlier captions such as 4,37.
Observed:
1,43
